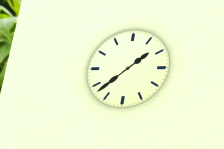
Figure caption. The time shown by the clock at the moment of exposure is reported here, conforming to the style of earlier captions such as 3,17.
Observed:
1,38
